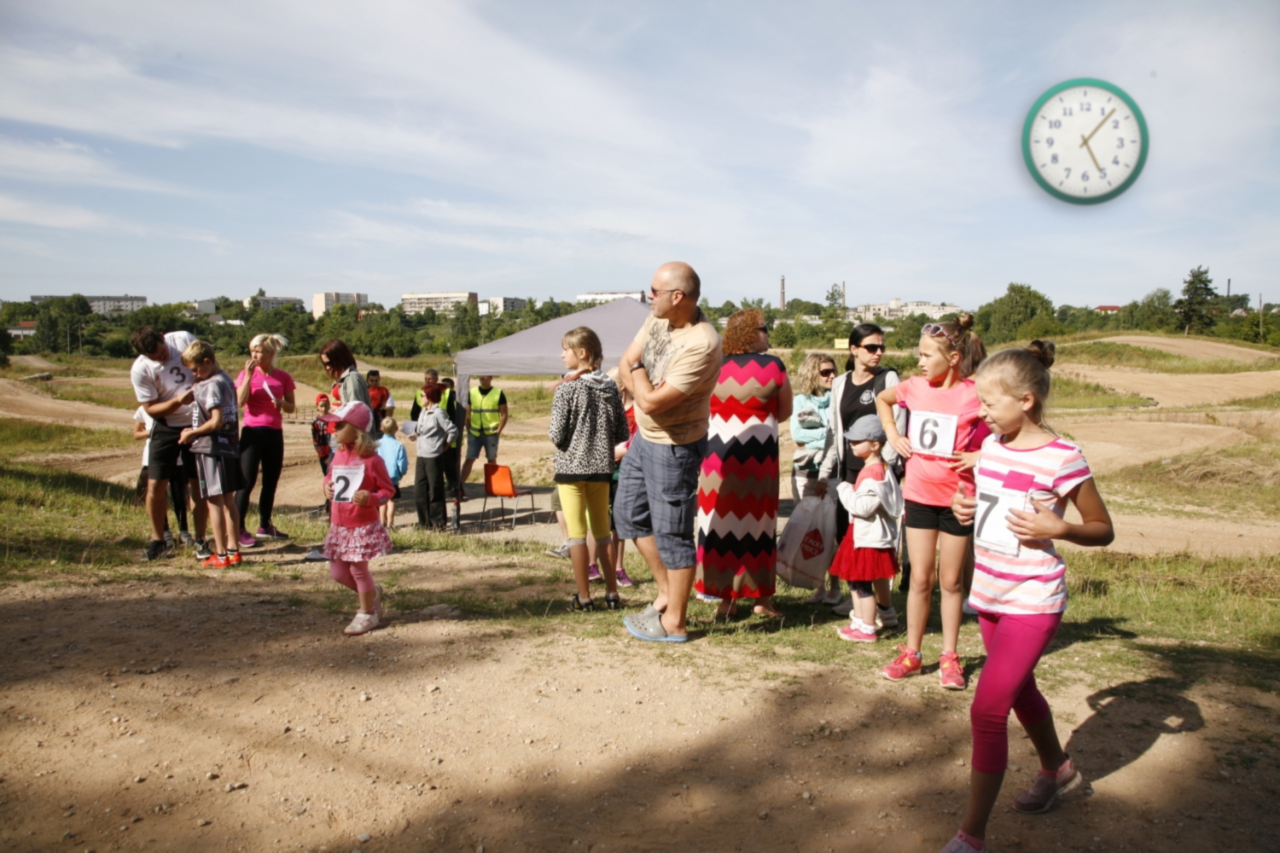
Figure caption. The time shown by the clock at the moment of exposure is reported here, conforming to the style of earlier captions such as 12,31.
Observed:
5,07
